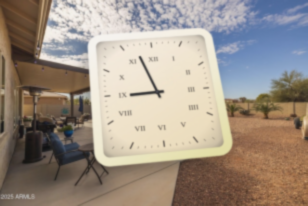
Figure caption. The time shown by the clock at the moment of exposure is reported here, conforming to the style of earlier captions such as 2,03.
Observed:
8,57
